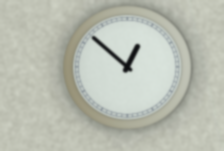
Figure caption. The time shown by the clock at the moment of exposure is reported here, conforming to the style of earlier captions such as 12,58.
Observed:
12,52
